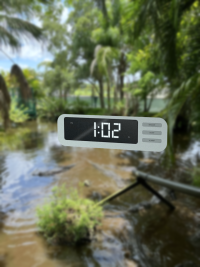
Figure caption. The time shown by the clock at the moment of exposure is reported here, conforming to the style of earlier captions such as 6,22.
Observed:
1,02
